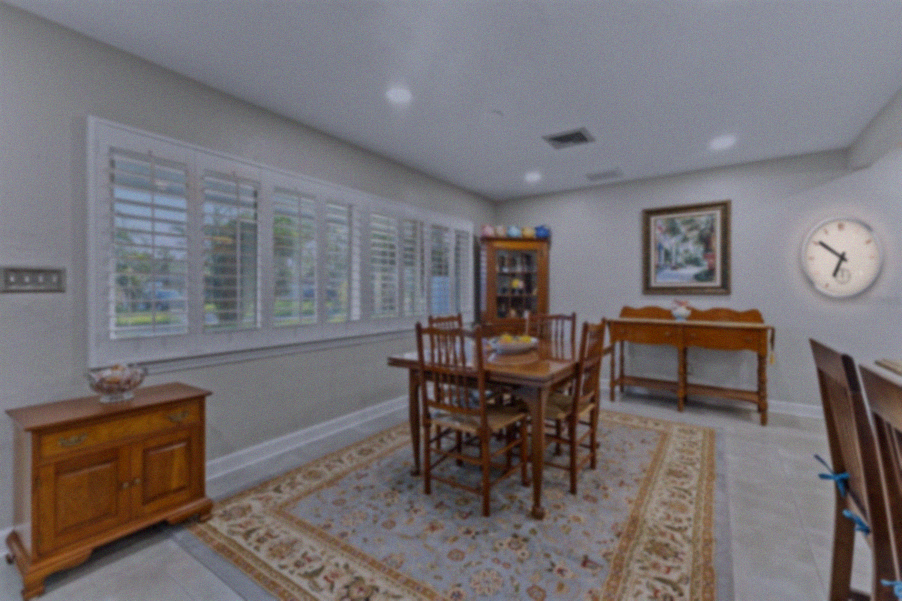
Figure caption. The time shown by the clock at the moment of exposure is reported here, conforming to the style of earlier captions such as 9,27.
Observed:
6,51
